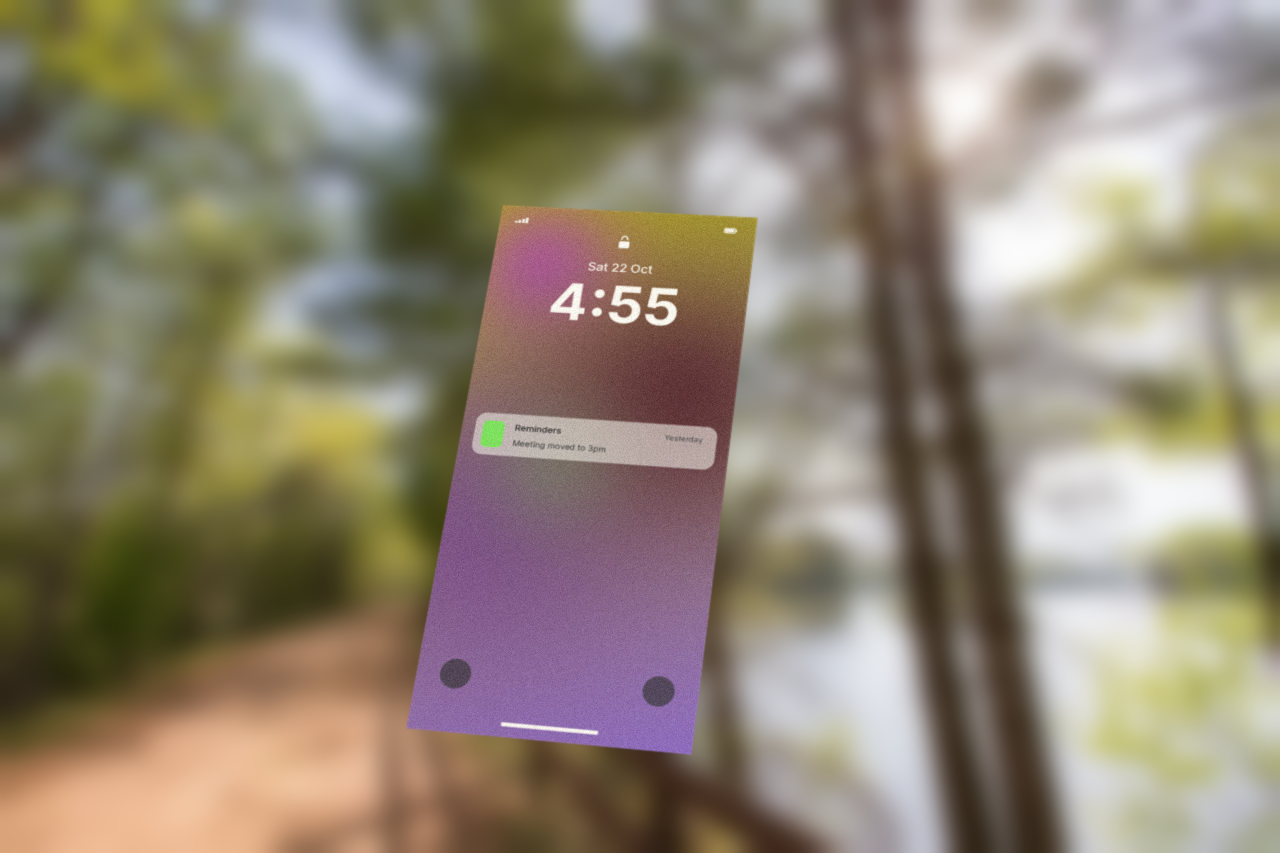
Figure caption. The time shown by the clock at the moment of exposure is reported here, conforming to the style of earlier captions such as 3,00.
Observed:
4,55
